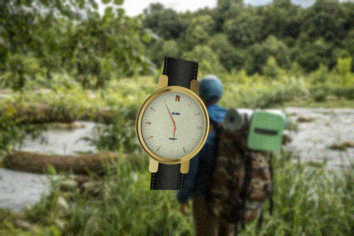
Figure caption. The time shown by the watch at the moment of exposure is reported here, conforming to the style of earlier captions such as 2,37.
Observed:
5,55
